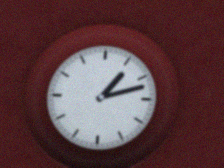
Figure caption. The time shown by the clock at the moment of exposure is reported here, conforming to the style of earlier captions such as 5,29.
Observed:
1,12
